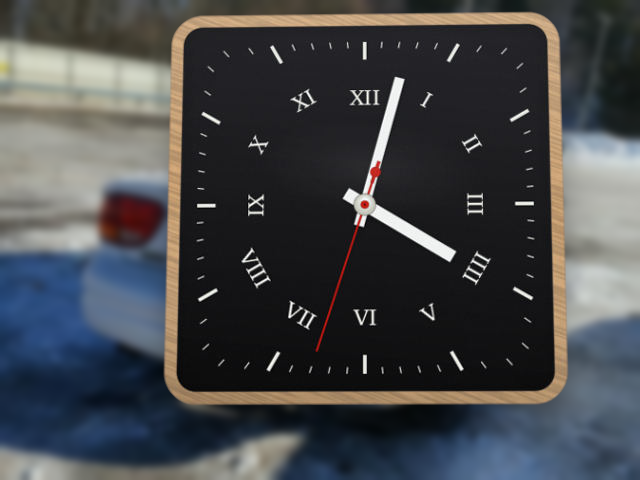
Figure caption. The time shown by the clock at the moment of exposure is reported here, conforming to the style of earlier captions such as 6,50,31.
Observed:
4,02,33
